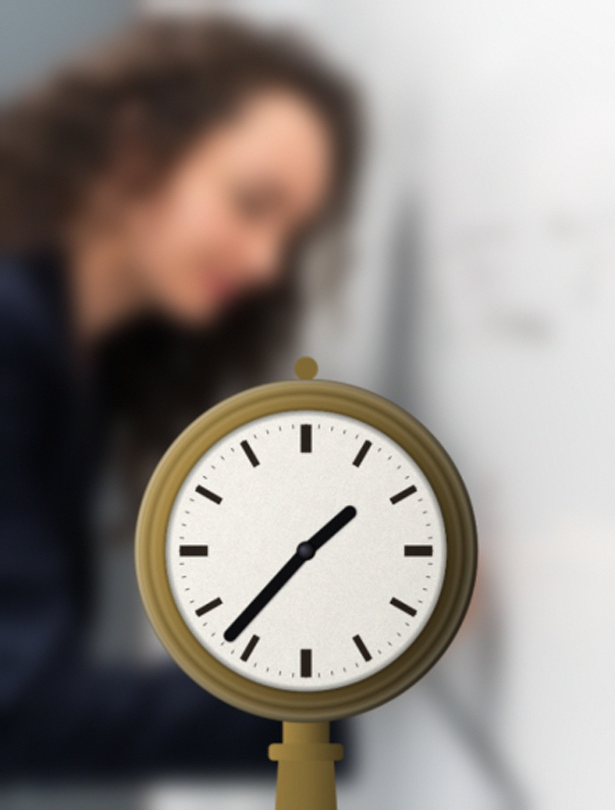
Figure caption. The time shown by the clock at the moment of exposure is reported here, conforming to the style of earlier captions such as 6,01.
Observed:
1,37
